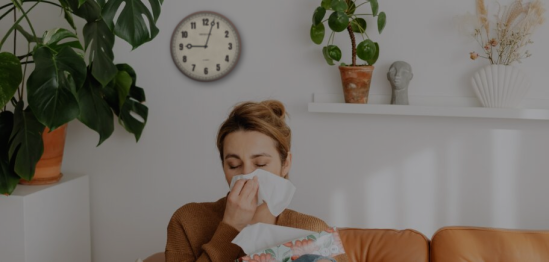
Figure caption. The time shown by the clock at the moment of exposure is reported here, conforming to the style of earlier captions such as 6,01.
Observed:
9,03
